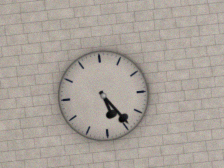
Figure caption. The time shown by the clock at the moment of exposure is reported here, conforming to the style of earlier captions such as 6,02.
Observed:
5,24
